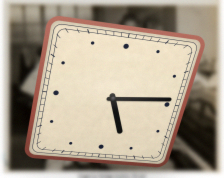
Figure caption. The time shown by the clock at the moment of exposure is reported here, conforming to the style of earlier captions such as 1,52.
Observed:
5,14
